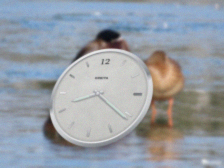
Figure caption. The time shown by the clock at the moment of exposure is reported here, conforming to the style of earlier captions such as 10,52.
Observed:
8,21
